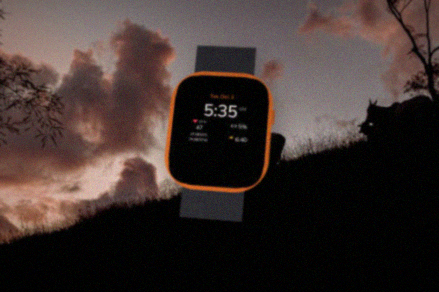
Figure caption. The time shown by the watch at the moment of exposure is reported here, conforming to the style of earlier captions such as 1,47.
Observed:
5,35
